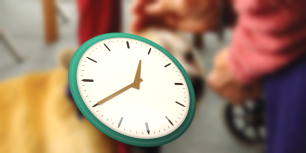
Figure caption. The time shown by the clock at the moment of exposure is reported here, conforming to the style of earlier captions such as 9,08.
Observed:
12,40
